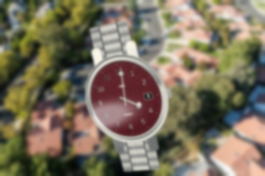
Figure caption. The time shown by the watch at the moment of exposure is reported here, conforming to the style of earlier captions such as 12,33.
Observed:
4,01
